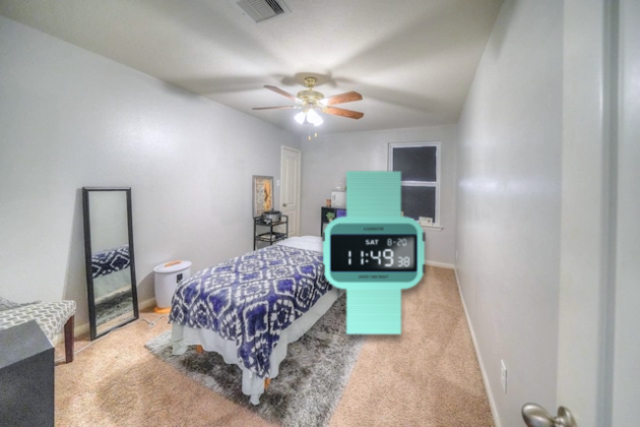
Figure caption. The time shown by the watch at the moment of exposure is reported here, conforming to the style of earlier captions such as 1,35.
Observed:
11,49
